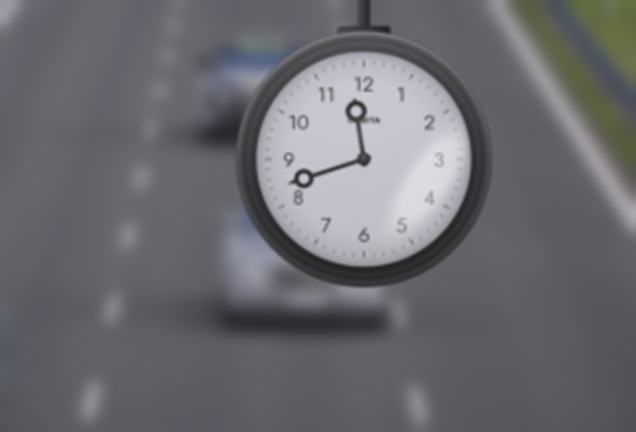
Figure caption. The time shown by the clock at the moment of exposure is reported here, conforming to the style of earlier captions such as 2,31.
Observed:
11,42
